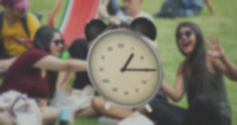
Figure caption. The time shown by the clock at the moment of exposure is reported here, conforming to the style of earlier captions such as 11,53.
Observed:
1,15
